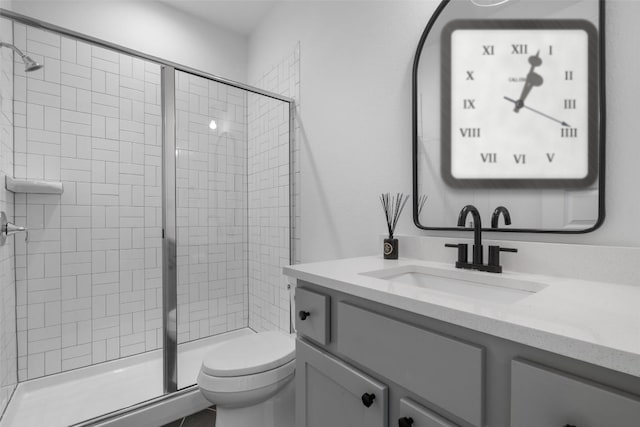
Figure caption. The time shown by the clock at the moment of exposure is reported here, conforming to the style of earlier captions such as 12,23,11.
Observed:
1,03,19
